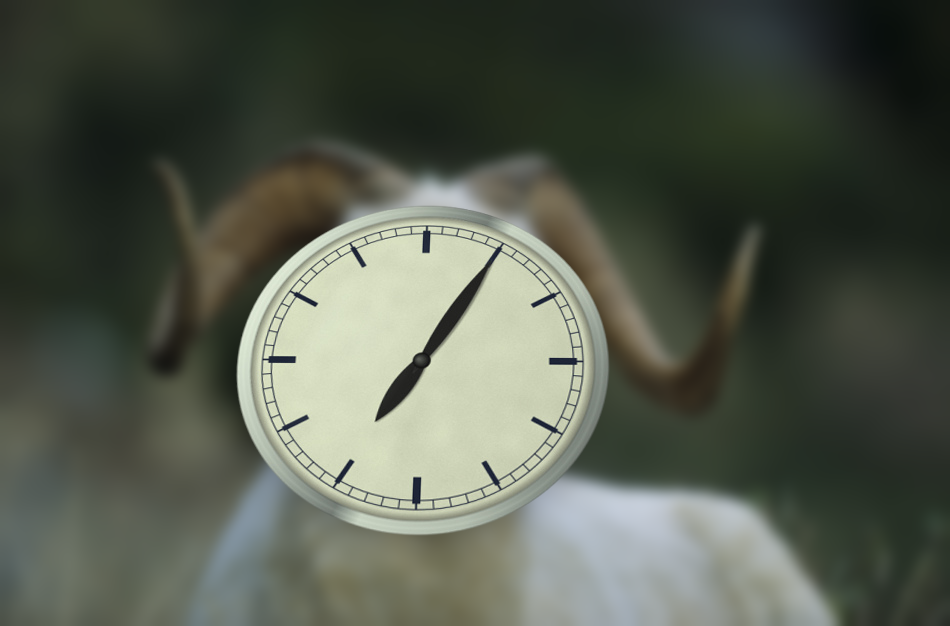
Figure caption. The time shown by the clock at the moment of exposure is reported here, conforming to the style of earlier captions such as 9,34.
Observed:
7,05
